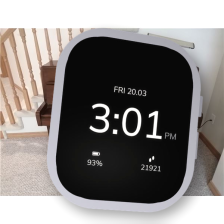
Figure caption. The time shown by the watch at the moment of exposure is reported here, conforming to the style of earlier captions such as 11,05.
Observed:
3,01
